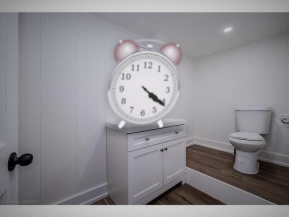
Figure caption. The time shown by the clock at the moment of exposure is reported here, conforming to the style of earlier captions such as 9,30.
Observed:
4,21
